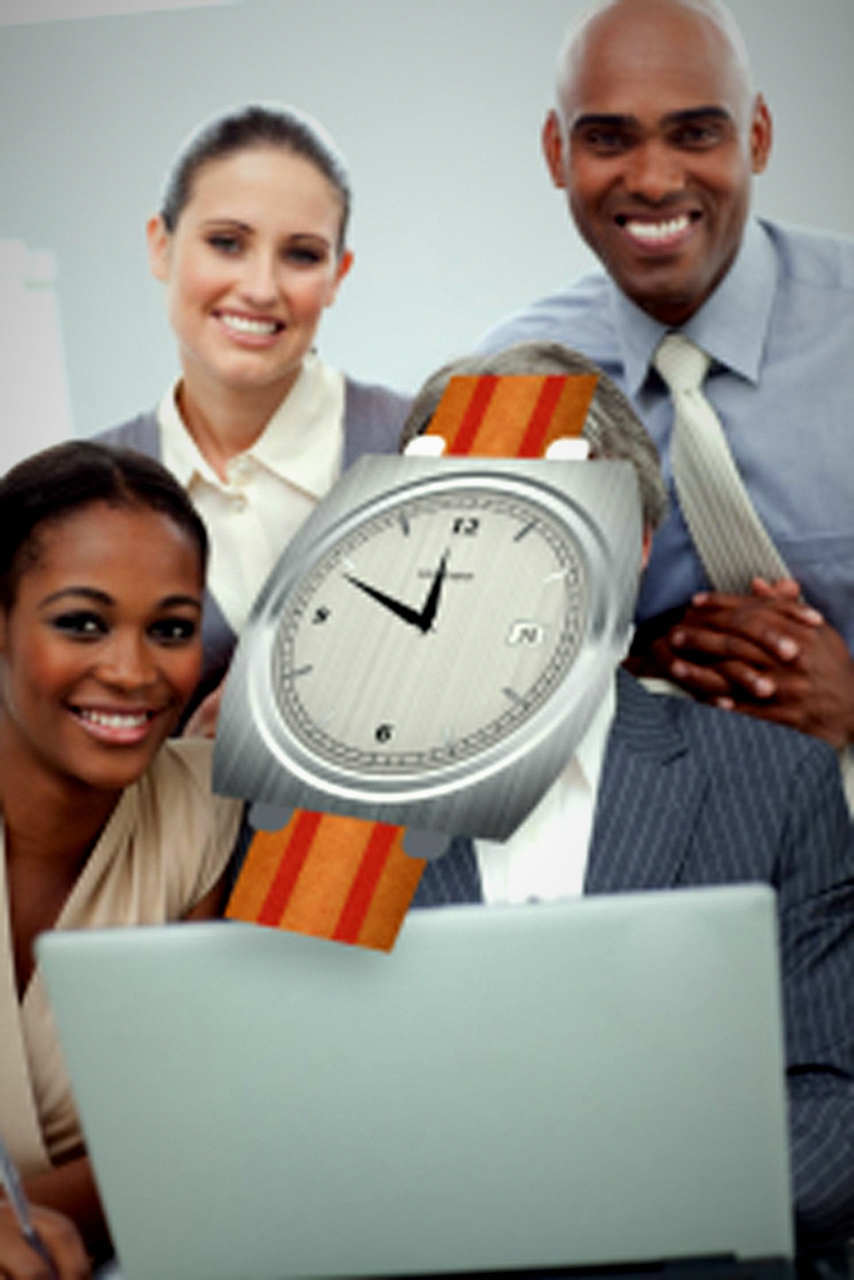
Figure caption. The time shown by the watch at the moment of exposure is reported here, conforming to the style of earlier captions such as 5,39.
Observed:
11,49
